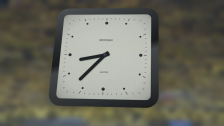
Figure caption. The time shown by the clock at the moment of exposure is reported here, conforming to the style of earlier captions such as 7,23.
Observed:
8,37
